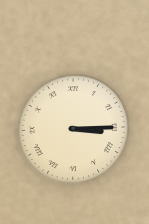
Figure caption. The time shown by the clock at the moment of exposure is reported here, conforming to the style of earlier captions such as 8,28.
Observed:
3,15
